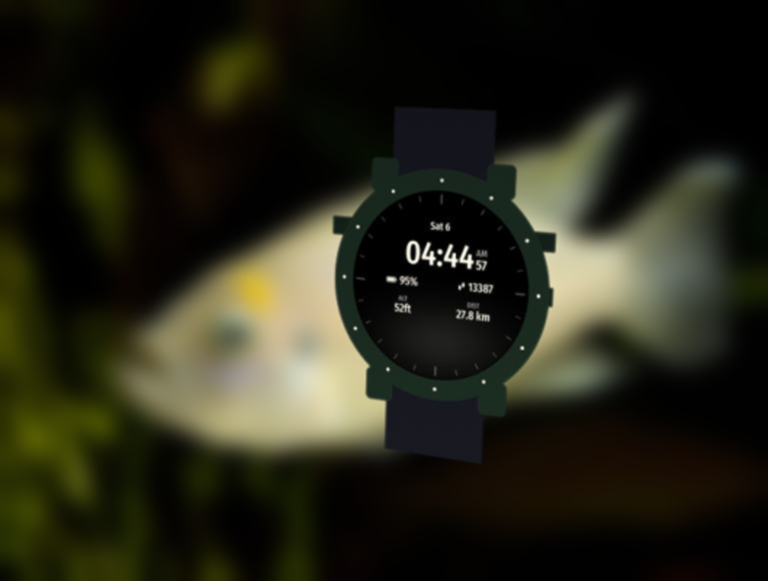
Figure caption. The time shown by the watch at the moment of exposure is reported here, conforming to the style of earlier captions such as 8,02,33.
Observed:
4,44,57
